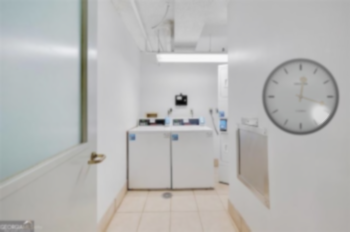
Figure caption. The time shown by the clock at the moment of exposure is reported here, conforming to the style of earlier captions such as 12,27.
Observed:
12,18
